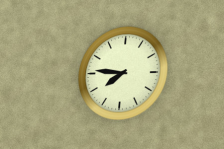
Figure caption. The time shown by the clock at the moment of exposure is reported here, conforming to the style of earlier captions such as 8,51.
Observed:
7,46
